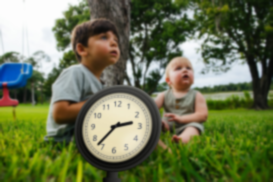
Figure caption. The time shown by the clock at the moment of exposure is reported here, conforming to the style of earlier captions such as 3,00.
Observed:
2,37
